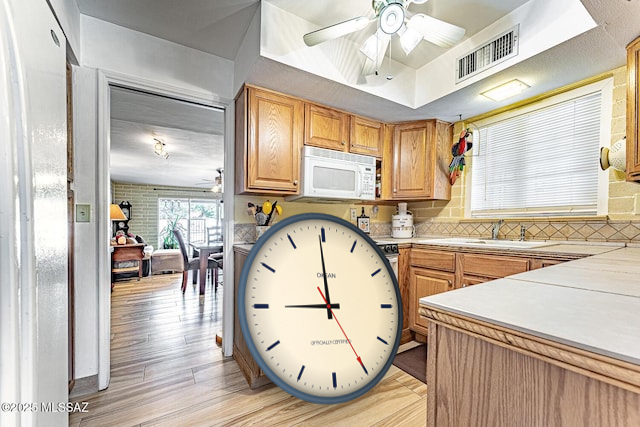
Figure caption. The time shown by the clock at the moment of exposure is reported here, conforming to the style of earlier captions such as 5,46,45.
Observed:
8,59,25
